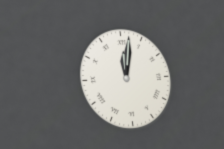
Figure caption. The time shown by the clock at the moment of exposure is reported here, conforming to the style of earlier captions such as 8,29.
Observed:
12,02
